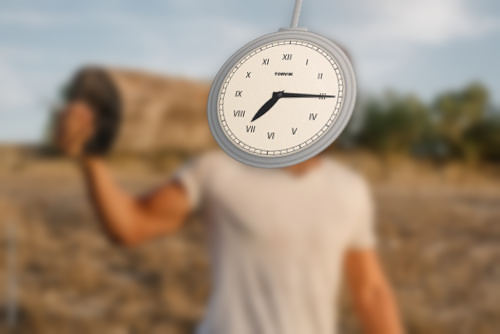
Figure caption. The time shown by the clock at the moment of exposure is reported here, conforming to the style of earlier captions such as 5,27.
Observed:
7,15
